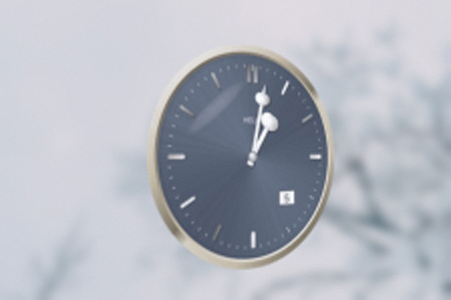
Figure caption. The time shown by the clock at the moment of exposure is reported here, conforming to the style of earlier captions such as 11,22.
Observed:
1,02
